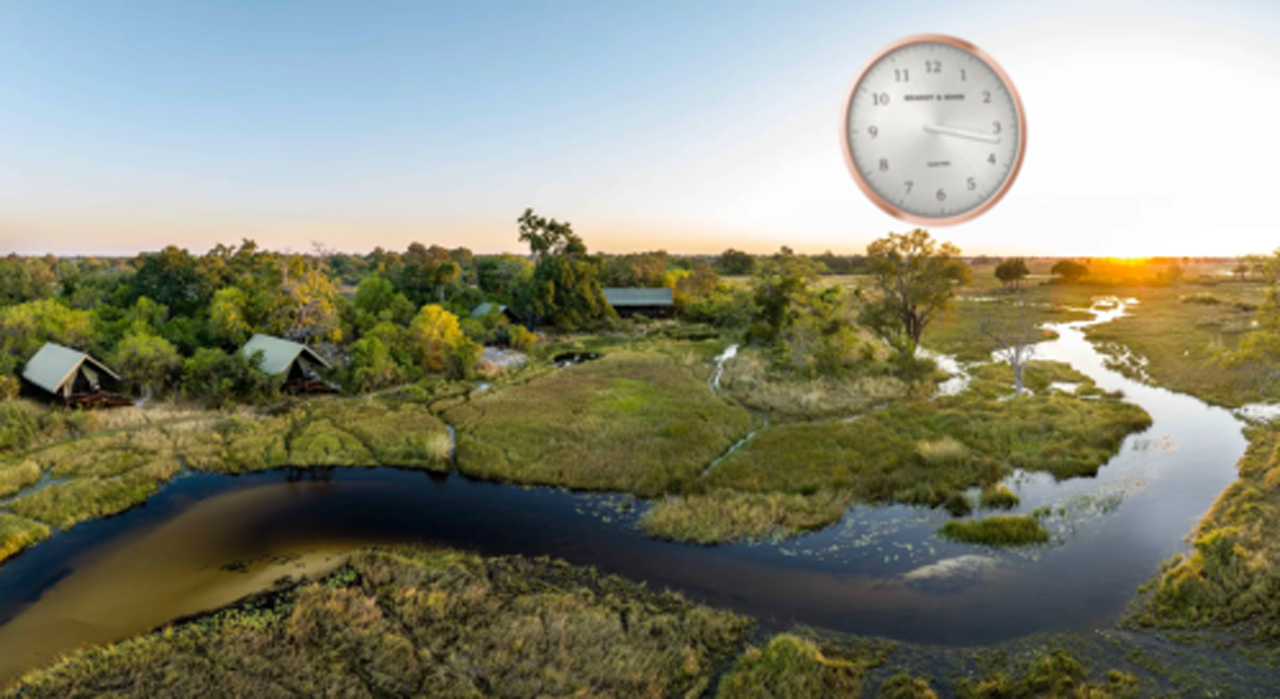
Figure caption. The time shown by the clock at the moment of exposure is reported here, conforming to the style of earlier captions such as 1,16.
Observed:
3,17
